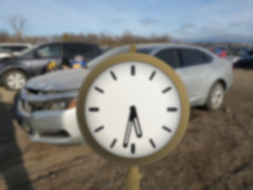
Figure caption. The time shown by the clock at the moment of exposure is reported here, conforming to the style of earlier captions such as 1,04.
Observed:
5,32
